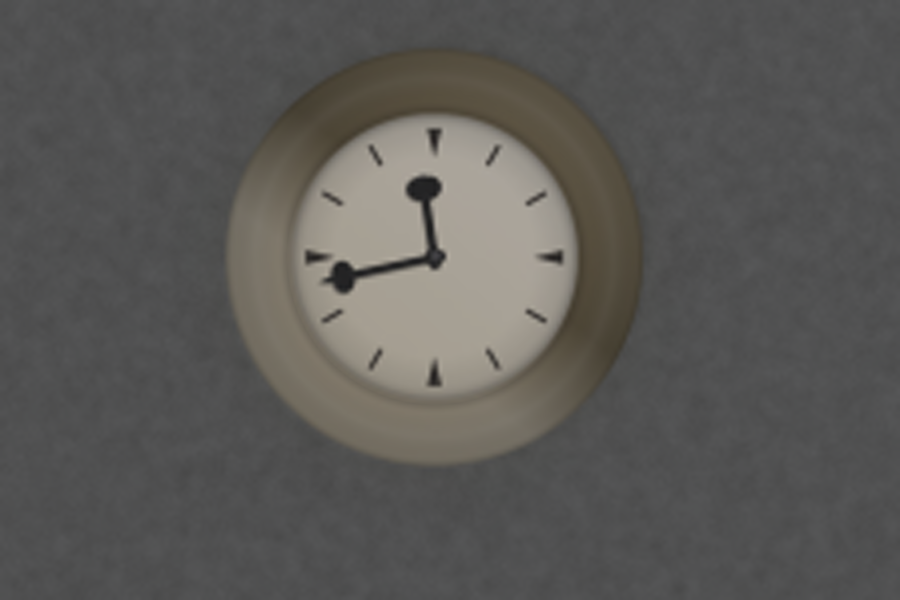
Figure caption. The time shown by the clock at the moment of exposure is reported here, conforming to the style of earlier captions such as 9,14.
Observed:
11,43
